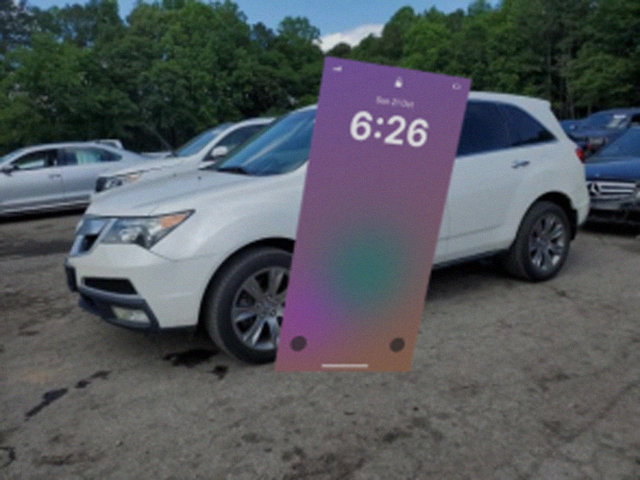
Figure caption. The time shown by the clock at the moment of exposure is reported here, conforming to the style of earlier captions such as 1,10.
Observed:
6,26
